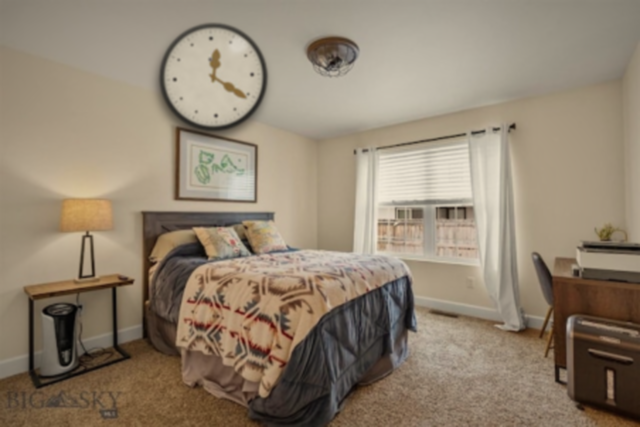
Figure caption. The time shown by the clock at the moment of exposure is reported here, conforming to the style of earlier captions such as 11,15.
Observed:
12,21
